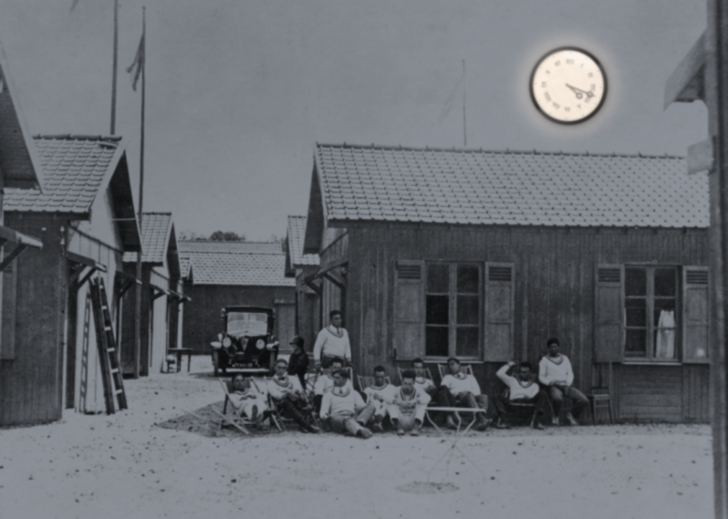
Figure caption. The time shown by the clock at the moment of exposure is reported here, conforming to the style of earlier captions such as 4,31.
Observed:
4,18
